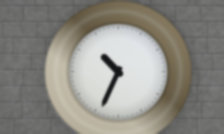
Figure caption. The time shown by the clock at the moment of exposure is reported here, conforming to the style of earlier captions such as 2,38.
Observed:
10,34
